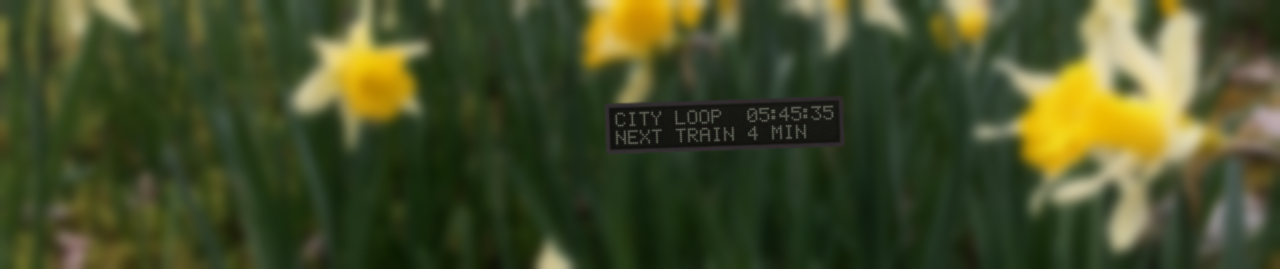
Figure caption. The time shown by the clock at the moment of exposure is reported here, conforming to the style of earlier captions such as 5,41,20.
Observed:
5,45,35
